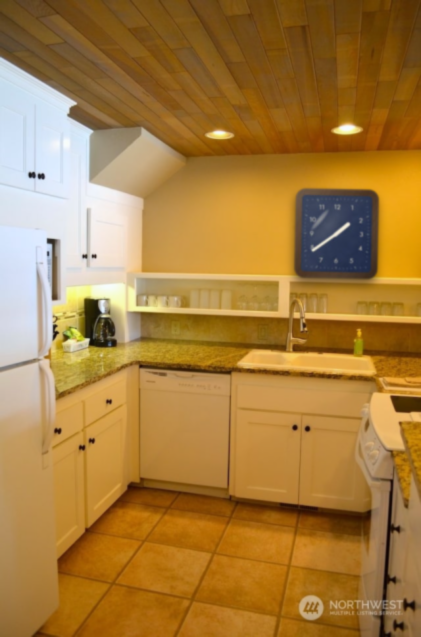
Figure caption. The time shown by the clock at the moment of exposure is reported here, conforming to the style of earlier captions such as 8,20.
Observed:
1,39
